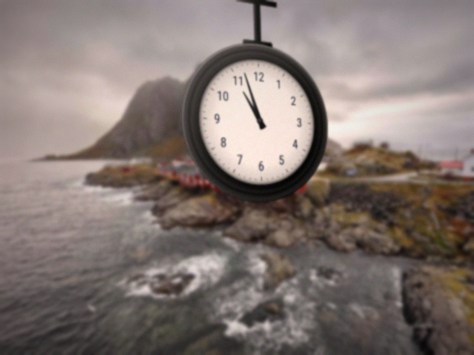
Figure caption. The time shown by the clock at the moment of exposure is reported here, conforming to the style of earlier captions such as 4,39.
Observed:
10,57
